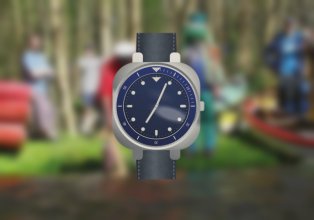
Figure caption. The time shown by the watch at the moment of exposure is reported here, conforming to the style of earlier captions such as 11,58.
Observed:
7,04
